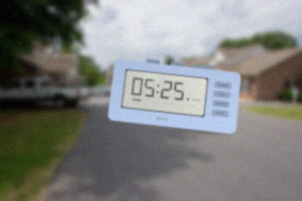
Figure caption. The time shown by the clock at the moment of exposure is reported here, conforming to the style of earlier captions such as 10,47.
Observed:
5,25
